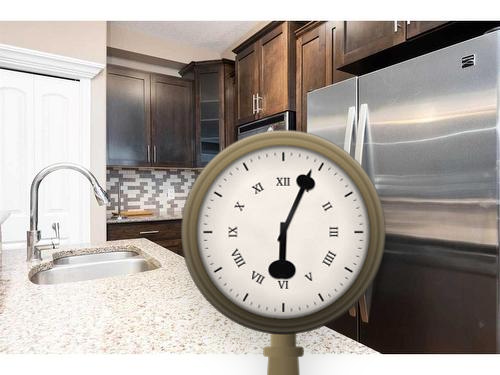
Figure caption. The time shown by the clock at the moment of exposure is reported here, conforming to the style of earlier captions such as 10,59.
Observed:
6,04
